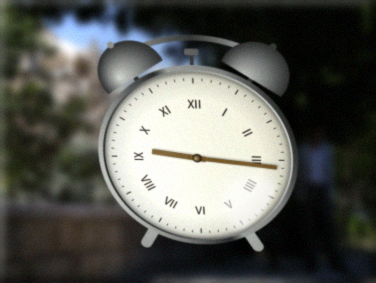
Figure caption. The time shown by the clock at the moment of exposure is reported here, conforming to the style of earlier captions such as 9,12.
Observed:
9,16
